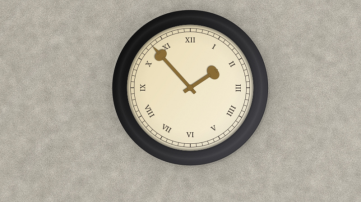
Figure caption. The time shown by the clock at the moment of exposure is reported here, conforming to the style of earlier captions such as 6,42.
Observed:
1,53
